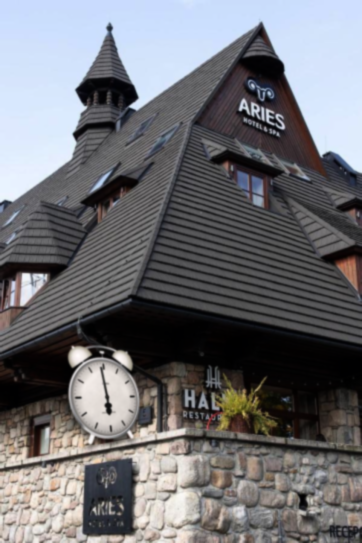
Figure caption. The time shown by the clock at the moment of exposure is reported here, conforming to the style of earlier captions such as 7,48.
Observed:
5,59
